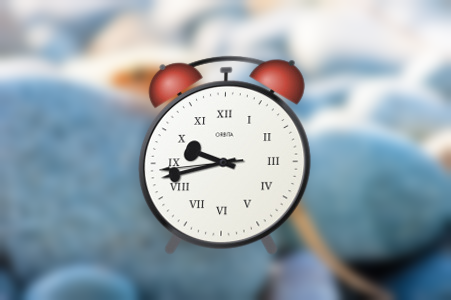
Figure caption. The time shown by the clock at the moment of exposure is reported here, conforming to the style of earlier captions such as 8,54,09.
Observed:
9,42,44
